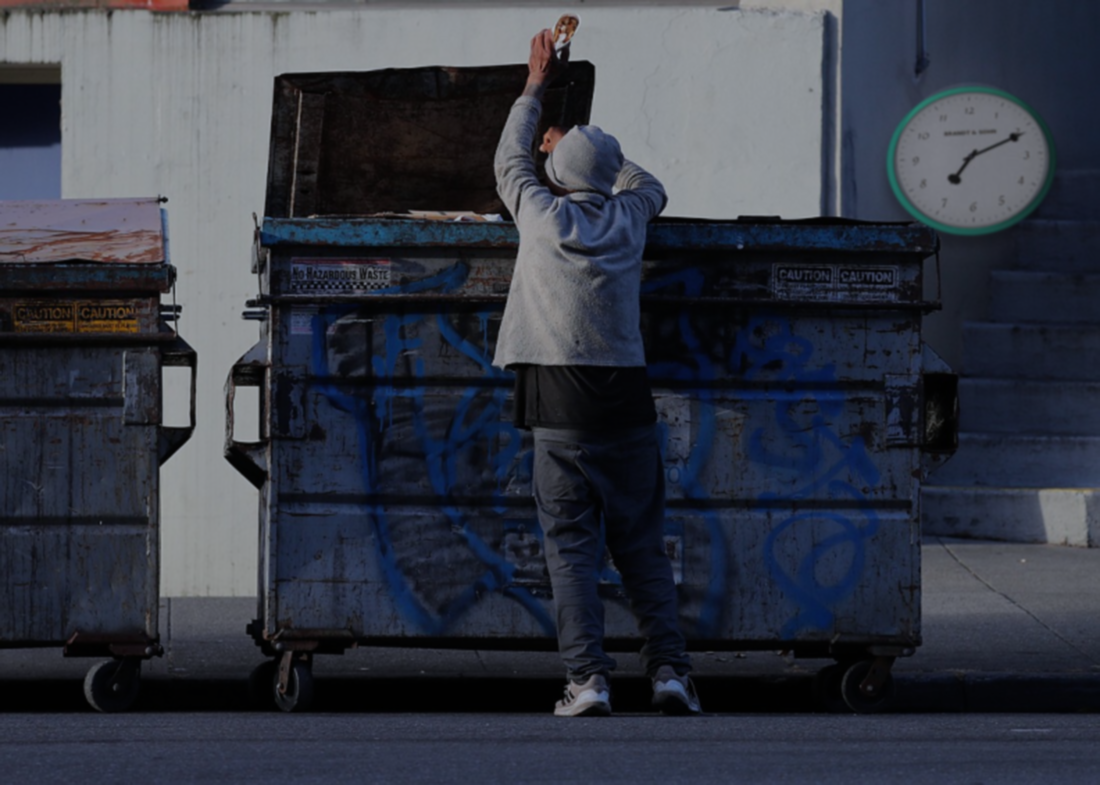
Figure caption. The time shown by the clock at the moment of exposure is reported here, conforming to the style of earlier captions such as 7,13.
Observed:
7,11
